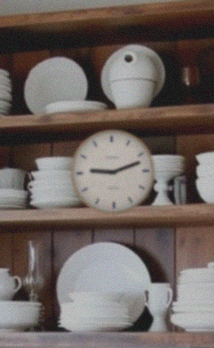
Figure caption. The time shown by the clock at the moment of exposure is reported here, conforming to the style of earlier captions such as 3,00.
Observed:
9,12
